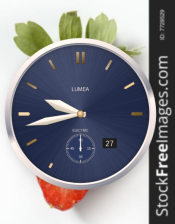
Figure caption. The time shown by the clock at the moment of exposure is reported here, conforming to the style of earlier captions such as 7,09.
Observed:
9,43
